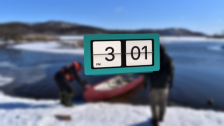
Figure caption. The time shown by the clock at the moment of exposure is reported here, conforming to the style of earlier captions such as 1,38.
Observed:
3,01
